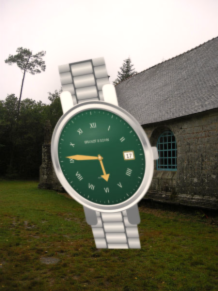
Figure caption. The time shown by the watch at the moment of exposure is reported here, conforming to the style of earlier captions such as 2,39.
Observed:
5,46
